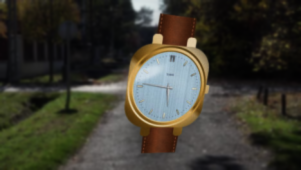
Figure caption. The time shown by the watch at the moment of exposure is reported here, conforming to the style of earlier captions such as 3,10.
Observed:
5,46
